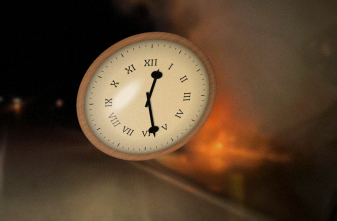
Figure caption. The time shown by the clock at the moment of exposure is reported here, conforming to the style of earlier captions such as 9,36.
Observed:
12,28
